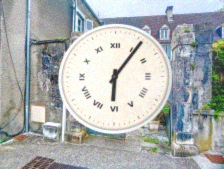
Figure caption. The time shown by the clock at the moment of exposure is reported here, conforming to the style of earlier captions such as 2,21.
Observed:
6,06
